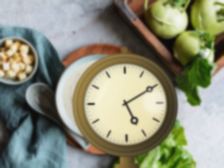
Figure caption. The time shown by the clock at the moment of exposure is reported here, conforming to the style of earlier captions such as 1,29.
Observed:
5,10
